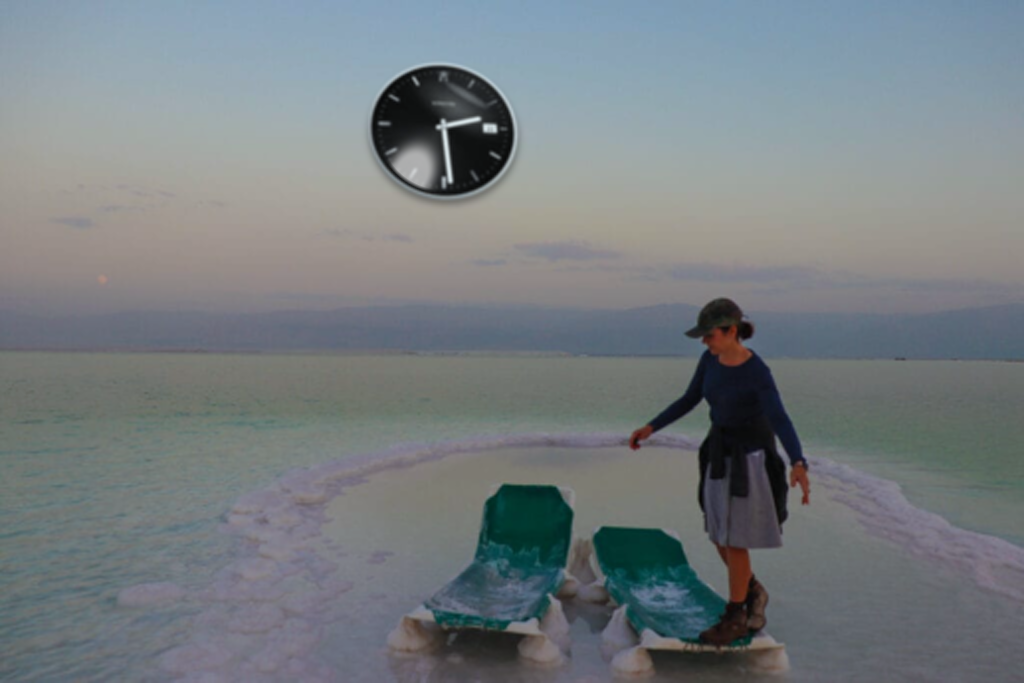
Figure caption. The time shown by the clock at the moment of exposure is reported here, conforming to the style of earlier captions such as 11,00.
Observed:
2,29
